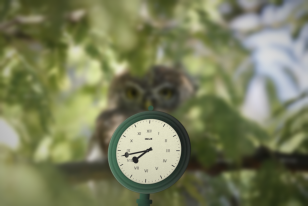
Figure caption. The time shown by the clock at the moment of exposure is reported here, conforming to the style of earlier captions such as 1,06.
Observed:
7,43
